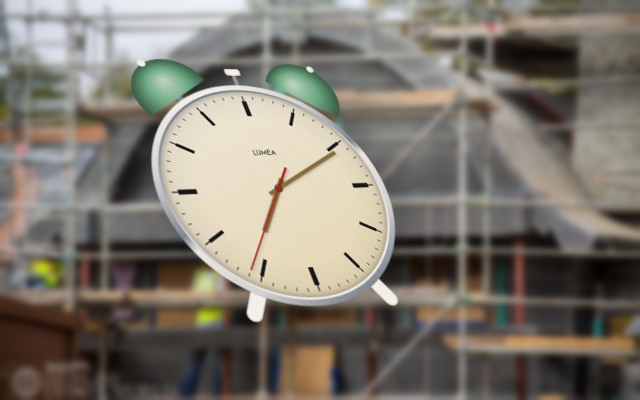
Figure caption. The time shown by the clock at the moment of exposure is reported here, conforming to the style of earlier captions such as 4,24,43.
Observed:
7,10,36
